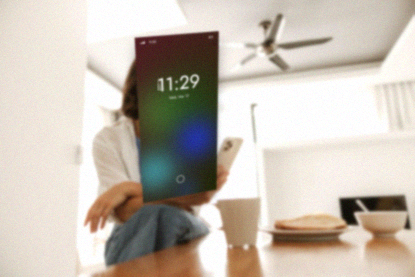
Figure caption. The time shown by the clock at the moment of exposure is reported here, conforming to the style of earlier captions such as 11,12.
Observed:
11,29
